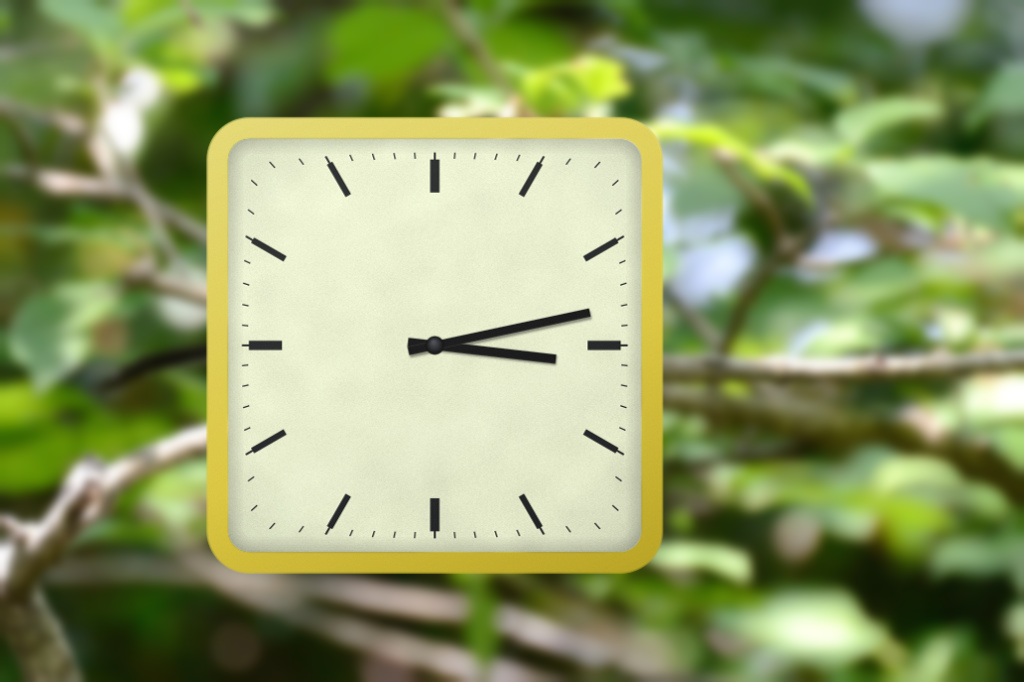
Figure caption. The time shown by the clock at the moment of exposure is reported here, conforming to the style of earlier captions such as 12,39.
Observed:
3,13
